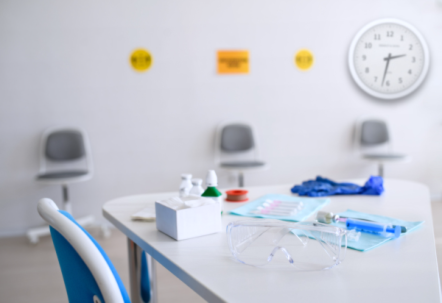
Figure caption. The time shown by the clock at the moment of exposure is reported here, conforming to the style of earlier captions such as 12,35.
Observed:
2,32
